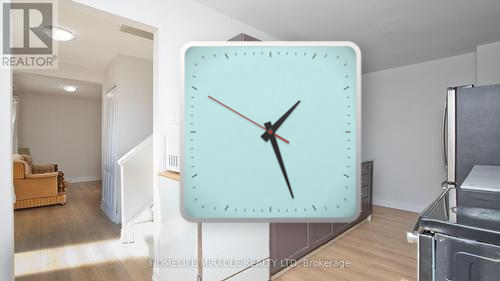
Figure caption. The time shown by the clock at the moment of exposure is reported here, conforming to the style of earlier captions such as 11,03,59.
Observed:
1,26,50
